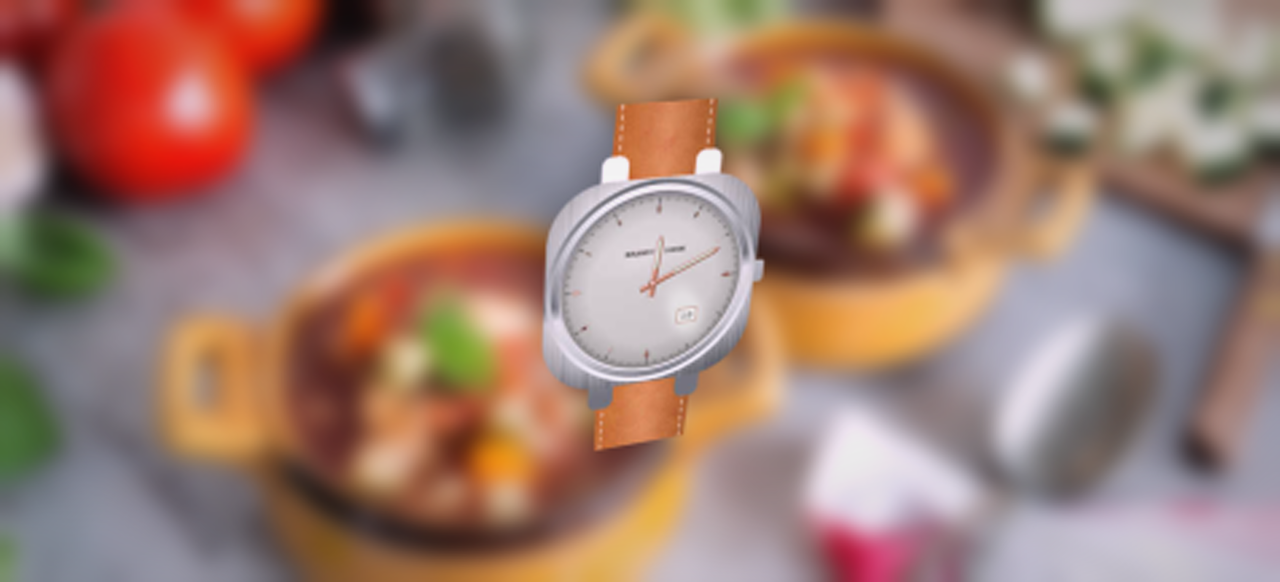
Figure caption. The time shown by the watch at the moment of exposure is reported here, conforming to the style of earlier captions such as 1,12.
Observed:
12,11
